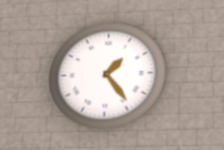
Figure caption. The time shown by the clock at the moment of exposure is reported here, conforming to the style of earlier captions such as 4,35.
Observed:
1,24
